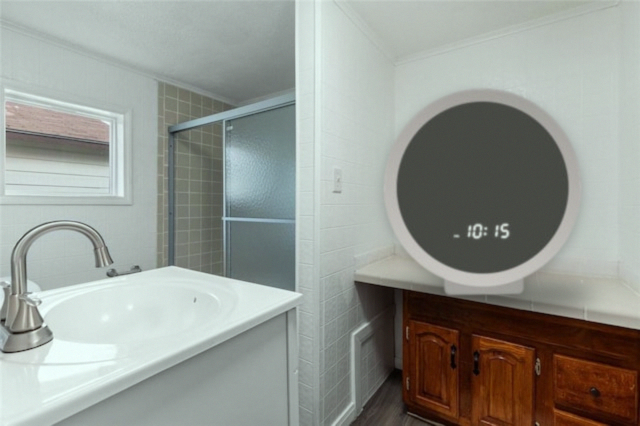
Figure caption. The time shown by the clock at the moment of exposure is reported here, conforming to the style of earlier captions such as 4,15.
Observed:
10,15
